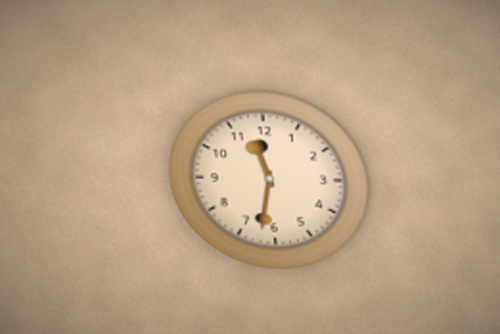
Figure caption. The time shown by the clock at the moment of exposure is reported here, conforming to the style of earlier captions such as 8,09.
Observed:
11,32
